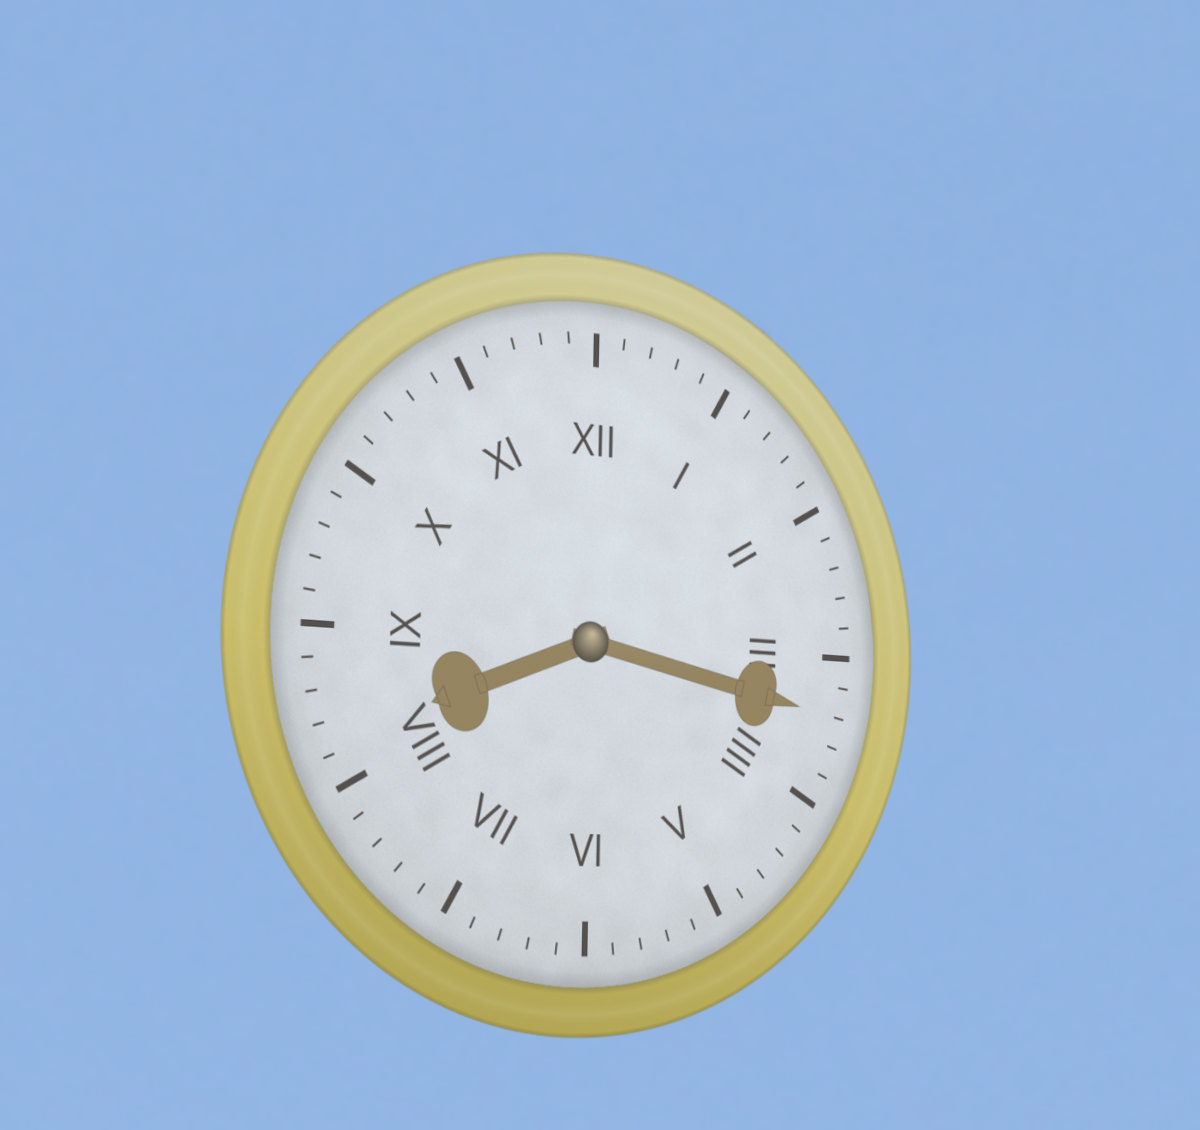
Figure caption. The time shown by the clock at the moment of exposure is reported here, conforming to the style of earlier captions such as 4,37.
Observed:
8,17
